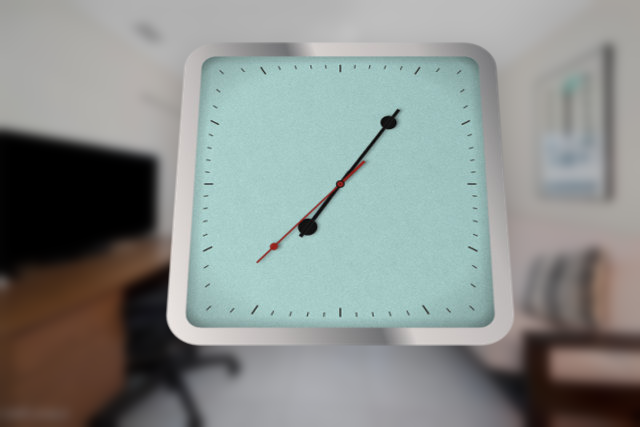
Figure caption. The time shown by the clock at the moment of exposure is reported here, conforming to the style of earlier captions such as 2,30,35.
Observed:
7,05,37
